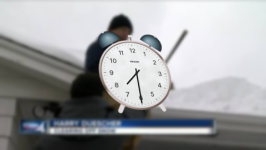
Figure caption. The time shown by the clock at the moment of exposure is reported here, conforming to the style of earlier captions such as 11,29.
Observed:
7,30
